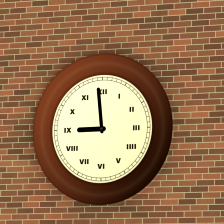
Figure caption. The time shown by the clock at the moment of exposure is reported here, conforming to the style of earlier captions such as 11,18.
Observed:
8,59
